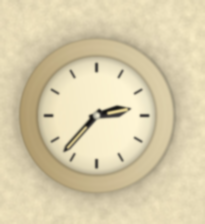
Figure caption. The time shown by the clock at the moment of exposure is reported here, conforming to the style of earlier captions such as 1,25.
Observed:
2,37
